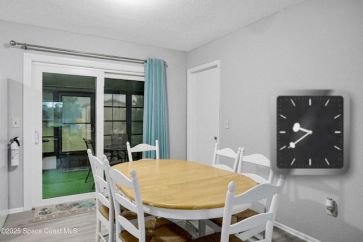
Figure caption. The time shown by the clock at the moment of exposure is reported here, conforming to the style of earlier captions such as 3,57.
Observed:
9,39
